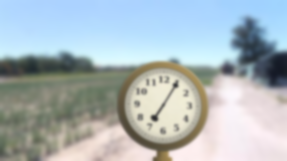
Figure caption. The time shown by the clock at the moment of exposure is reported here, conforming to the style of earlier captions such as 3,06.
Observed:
7,05
